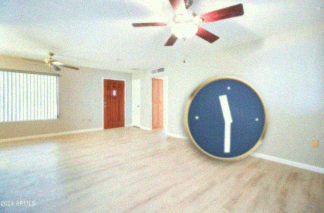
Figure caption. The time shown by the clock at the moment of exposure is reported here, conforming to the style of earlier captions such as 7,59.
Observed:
11,30
